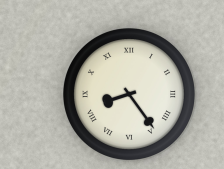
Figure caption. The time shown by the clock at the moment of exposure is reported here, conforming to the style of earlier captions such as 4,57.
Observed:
8,24
